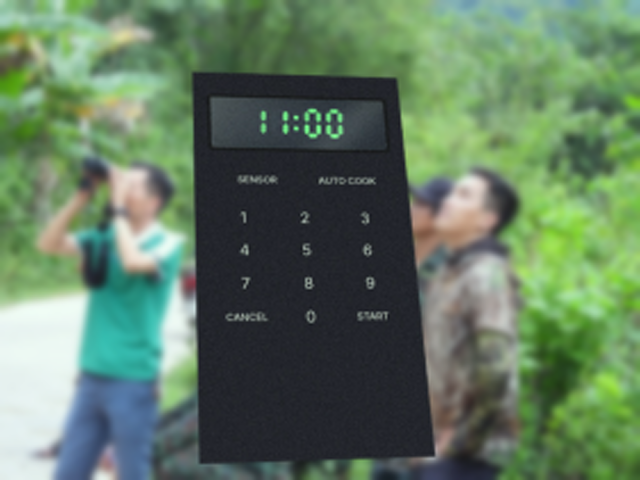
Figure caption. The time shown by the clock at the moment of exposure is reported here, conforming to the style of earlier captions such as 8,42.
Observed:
11,00
